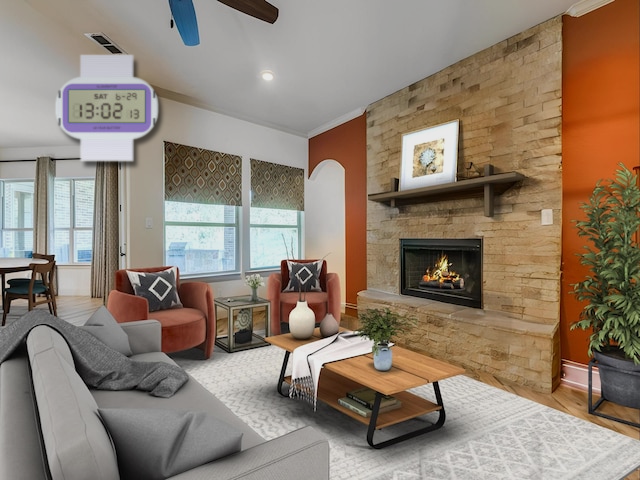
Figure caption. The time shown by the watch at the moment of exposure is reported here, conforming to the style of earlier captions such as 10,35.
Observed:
13,02
